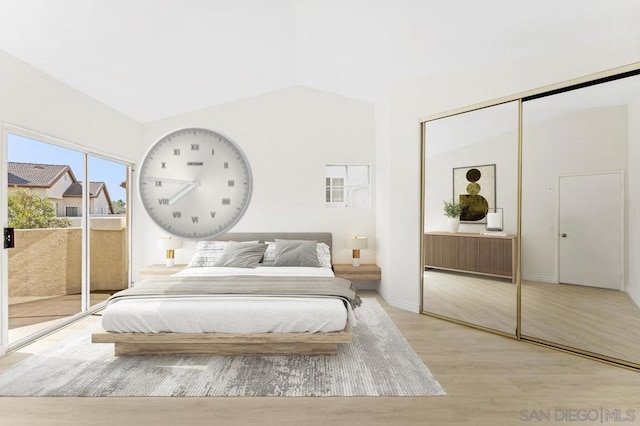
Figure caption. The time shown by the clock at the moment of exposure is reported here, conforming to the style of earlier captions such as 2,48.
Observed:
7,46
